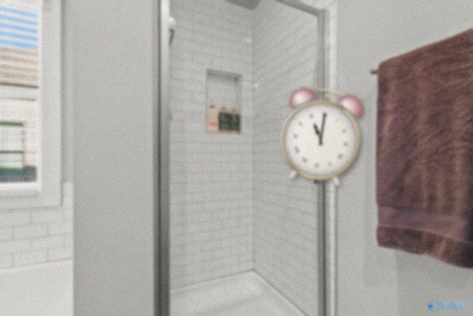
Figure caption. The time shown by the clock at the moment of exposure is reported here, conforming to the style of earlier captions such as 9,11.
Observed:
11,00
